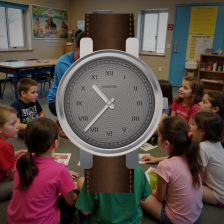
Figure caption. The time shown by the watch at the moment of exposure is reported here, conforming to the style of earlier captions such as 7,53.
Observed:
10,37
